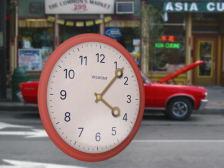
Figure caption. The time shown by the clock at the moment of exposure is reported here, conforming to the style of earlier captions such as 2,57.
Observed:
4,07
